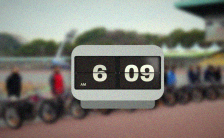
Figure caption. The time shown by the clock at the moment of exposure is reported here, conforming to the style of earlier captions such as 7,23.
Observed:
6,09
